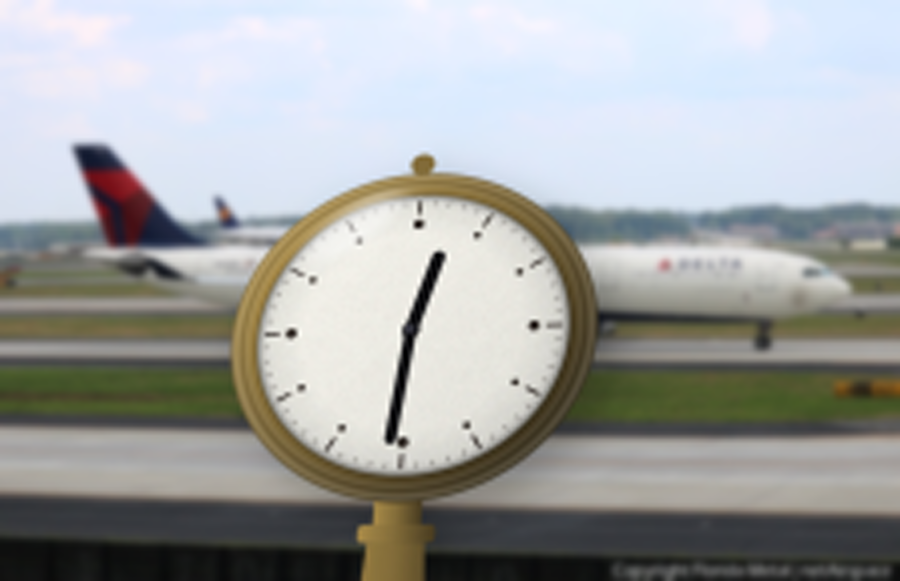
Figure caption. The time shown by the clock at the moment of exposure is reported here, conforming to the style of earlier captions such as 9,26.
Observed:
12,31
